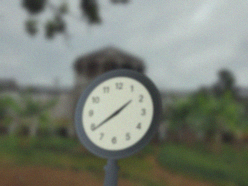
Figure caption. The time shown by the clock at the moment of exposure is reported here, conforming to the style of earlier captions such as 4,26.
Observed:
1,39
